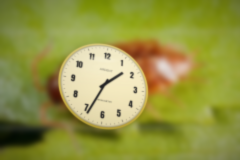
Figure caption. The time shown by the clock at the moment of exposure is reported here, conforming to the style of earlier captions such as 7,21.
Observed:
1,34
